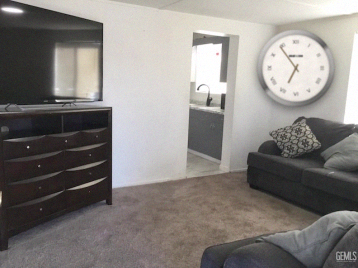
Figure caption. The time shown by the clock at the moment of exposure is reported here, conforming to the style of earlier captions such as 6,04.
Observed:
6,54
